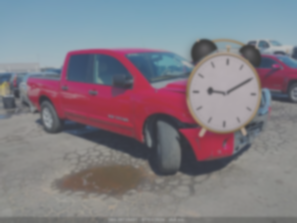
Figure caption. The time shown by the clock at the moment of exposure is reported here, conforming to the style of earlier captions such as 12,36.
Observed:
9,10
